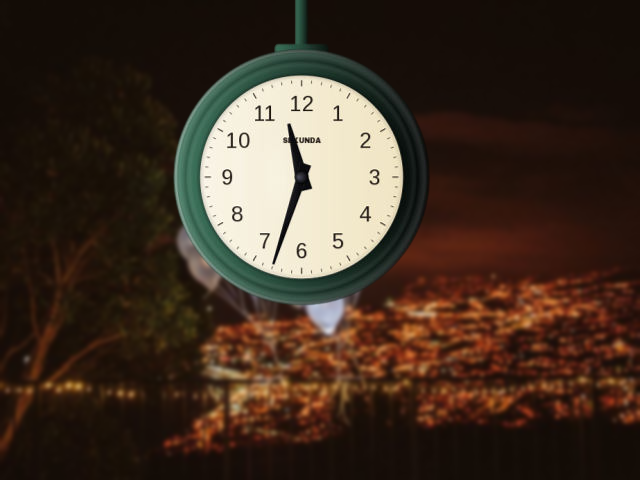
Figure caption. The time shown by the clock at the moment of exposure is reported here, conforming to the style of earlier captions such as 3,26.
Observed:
11,33
